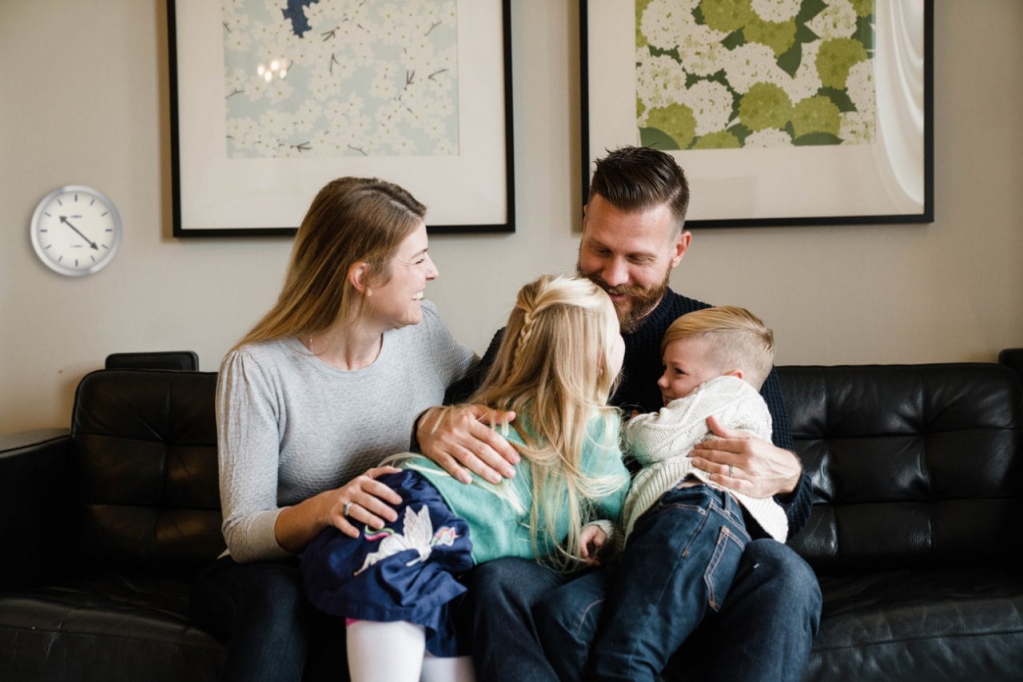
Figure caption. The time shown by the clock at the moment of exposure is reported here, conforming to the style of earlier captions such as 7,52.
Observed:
10,22
